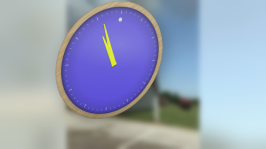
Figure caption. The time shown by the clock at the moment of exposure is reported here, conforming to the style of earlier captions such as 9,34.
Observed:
10,56
